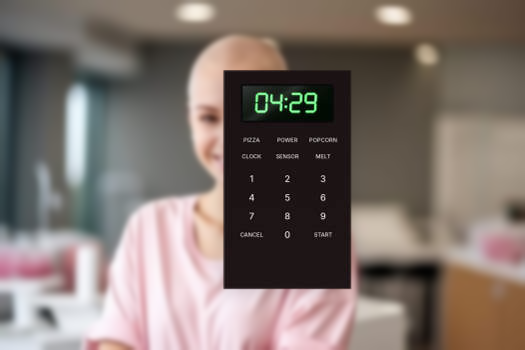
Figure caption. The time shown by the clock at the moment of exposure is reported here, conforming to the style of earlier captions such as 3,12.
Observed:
4,29
